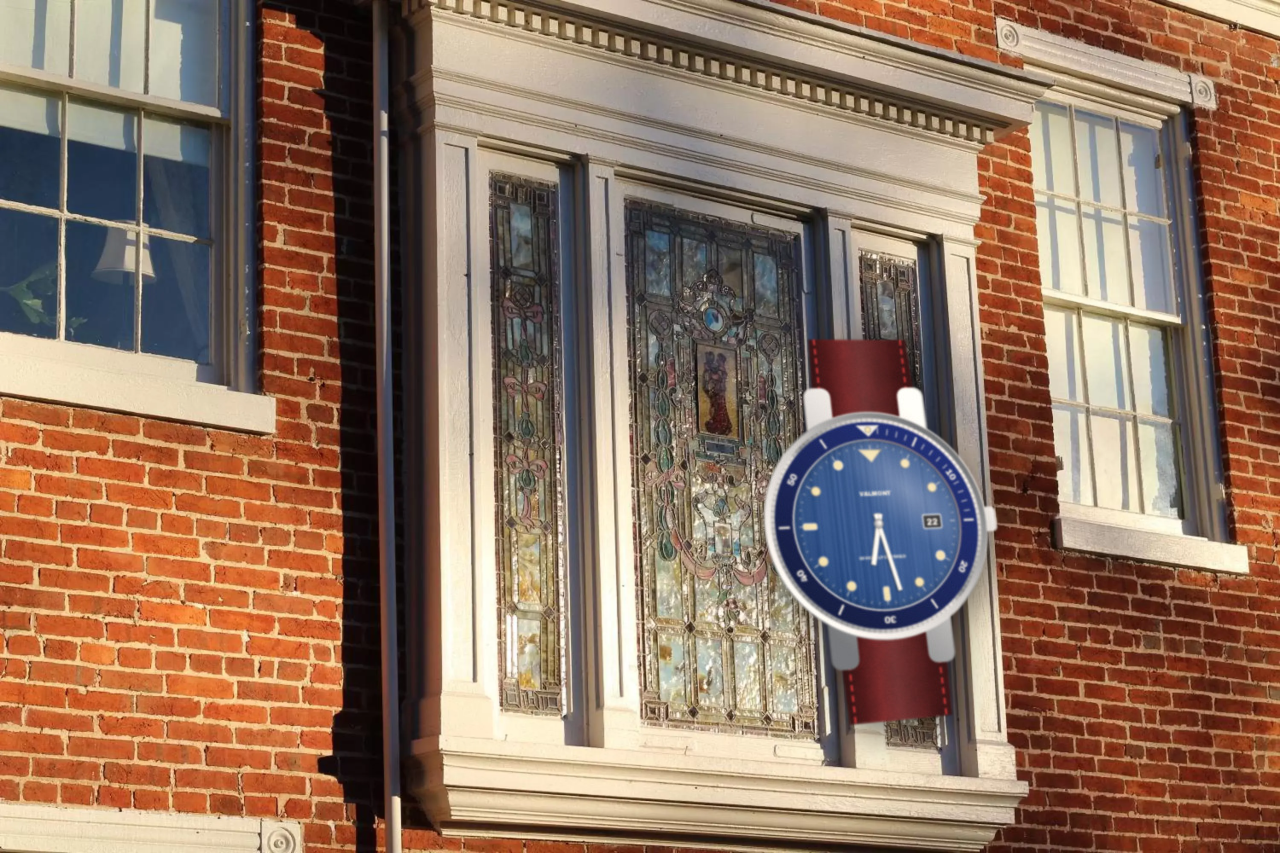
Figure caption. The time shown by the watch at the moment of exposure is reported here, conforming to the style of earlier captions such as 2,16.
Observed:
6,28
